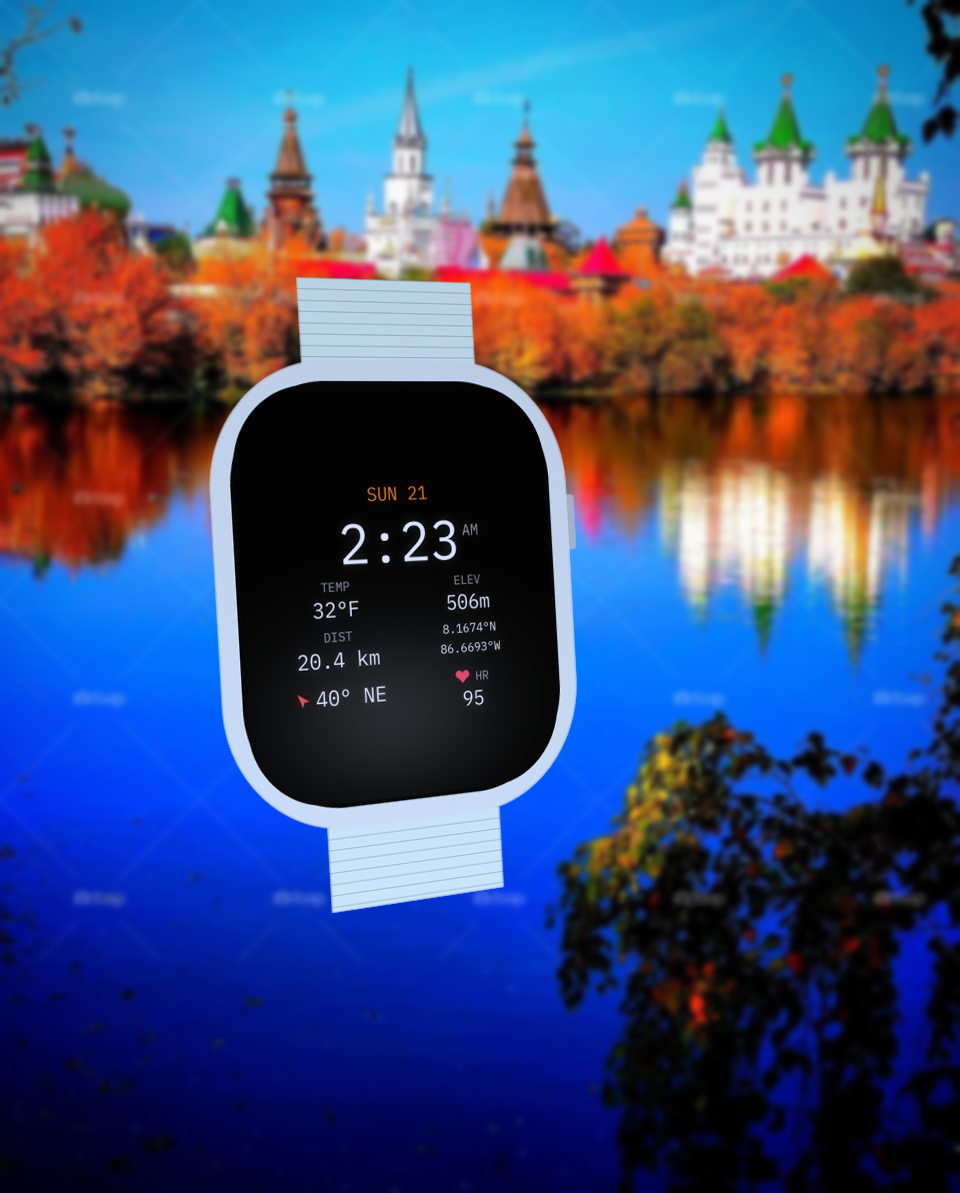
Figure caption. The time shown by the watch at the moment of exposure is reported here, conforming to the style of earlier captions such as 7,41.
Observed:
2,23
